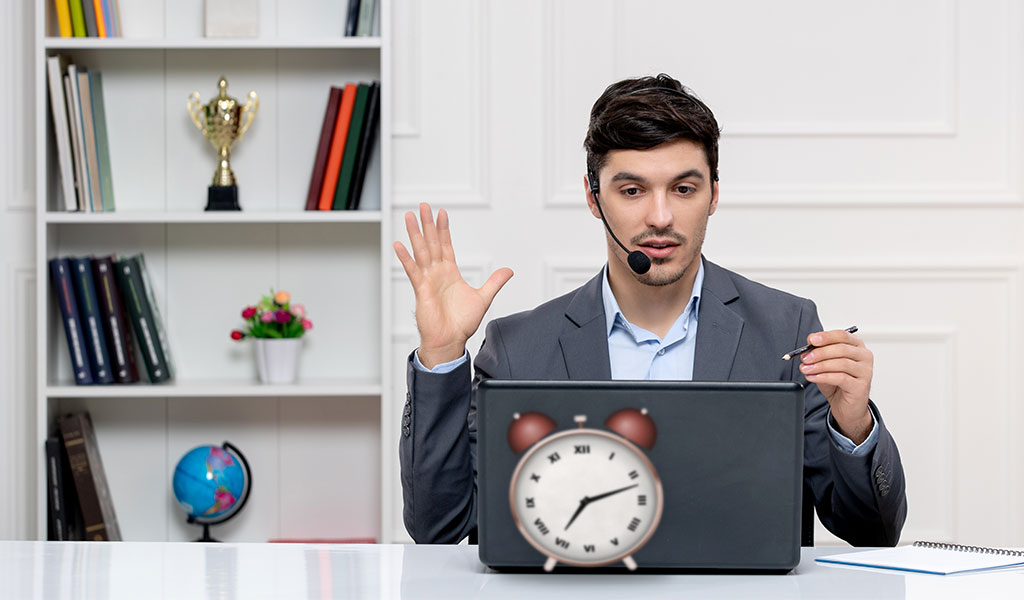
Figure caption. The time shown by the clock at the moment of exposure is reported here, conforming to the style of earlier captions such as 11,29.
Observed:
7,12
